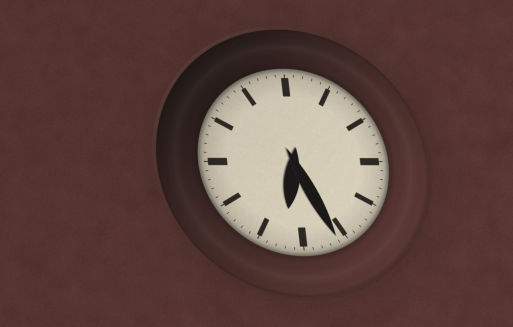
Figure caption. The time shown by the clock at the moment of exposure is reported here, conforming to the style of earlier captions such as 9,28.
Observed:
6,26
